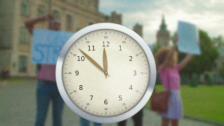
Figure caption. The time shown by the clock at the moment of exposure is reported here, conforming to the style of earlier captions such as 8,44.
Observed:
11,52
